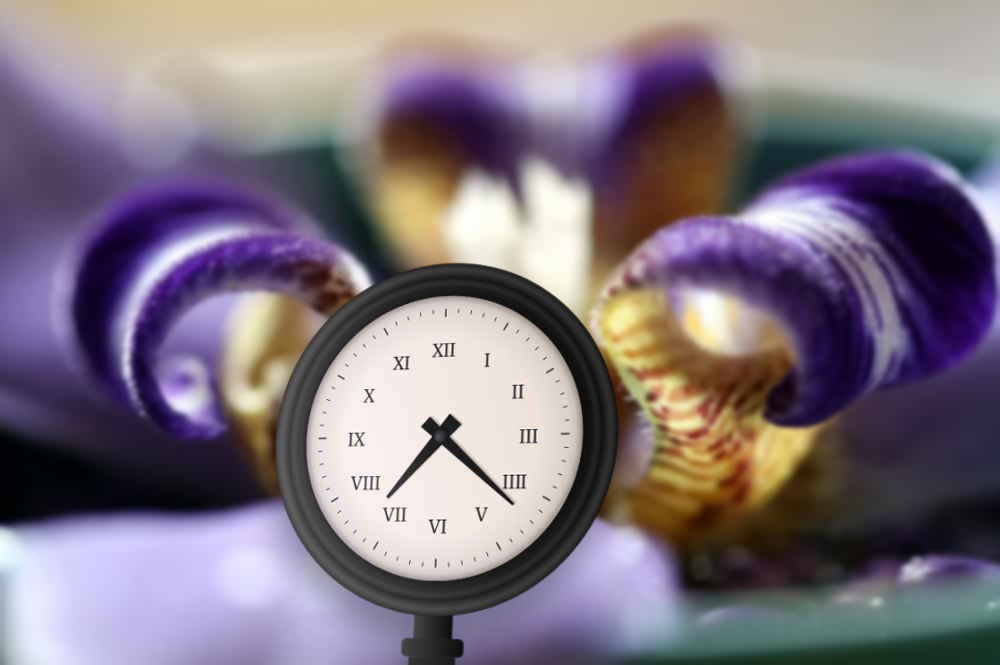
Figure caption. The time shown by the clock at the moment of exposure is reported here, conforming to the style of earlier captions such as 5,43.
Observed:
7,22
